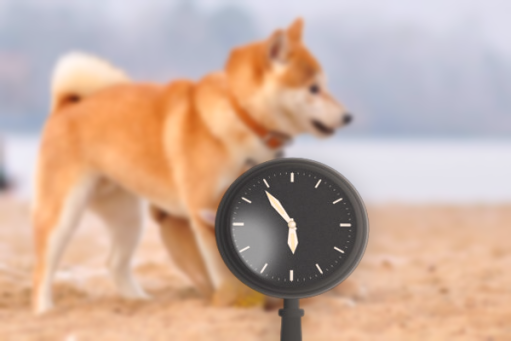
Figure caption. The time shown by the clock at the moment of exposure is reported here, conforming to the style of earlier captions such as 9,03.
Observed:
5,54
